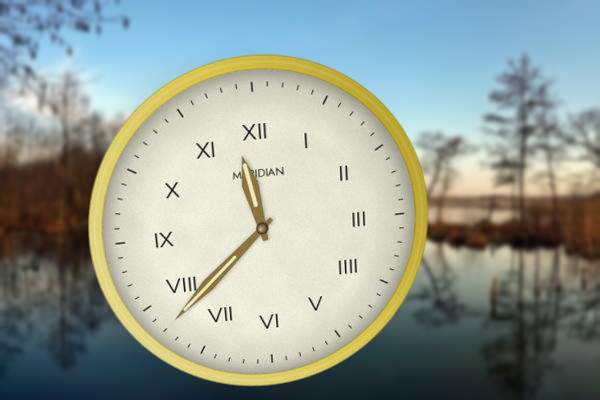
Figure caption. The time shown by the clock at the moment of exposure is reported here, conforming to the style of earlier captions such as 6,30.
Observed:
11,38
